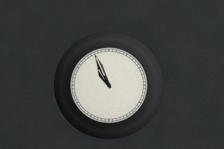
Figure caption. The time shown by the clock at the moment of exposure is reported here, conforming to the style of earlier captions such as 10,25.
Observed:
10,56
